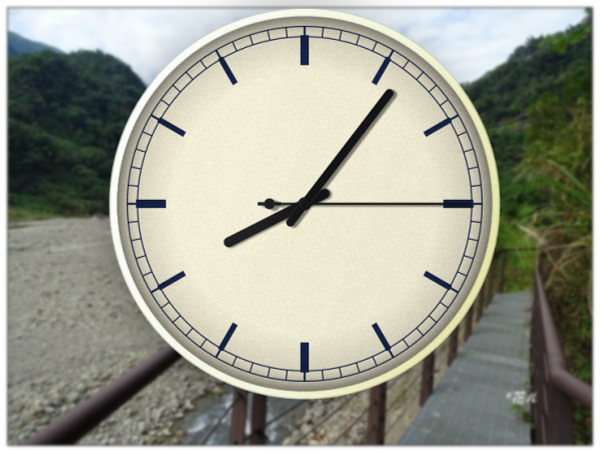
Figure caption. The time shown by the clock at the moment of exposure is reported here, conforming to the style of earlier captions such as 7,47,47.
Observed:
8,06,15
